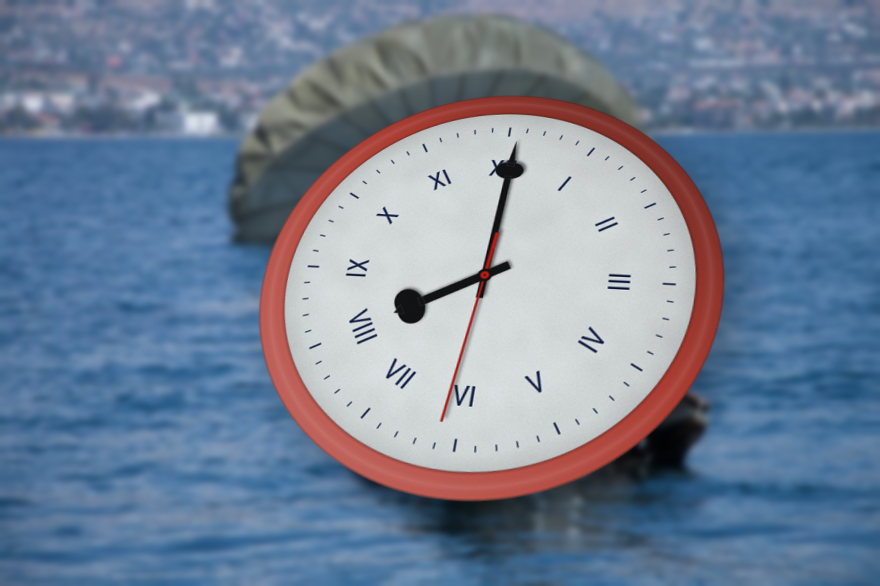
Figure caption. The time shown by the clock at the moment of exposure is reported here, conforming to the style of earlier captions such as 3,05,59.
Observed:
8,00,31
